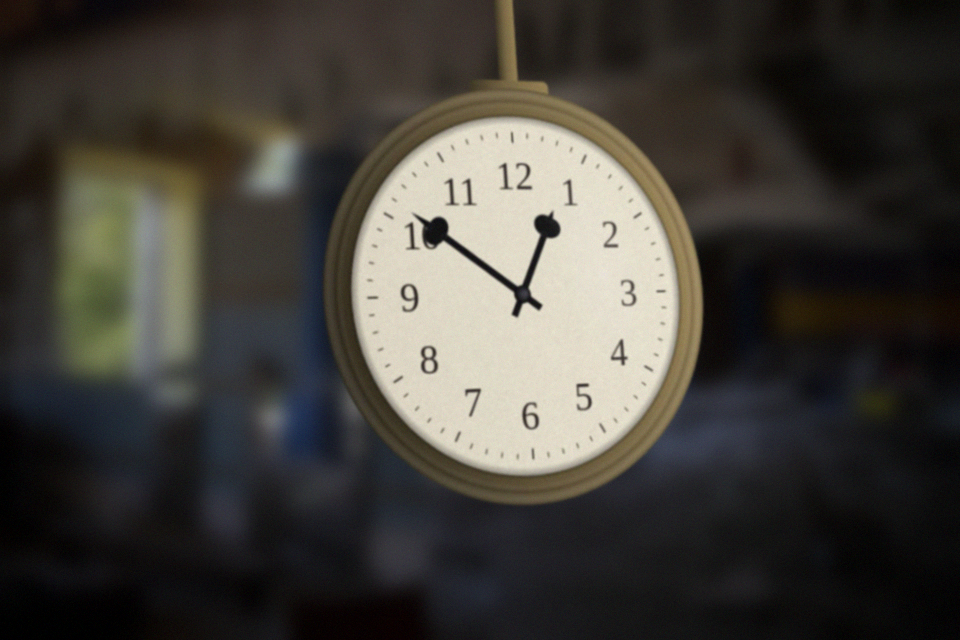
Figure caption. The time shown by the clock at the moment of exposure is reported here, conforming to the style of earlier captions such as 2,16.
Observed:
12,51
